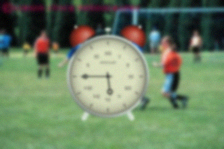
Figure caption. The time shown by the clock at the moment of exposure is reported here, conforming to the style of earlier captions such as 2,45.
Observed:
5,45
